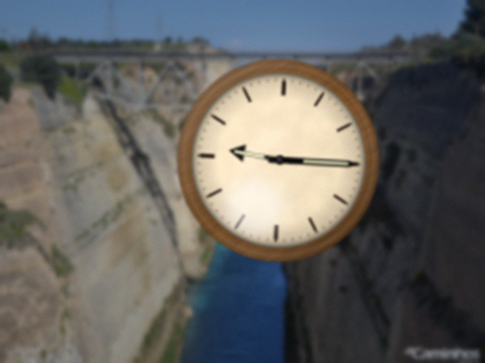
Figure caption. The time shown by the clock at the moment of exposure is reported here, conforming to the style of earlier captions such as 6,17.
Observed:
9,15
